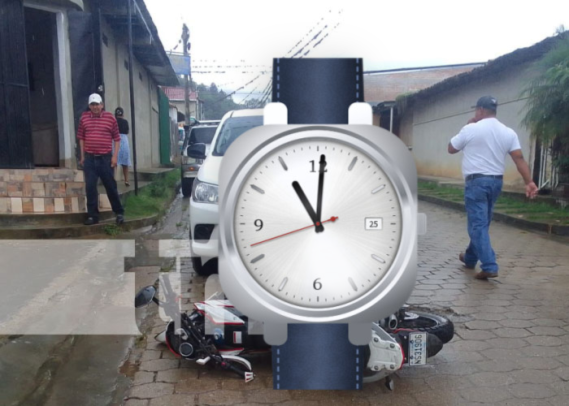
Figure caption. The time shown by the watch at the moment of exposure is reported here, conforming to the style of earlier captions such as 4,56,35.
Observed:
11,00,42
